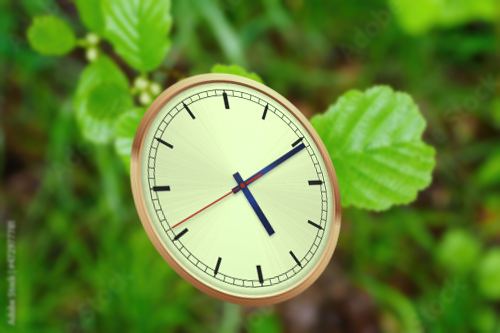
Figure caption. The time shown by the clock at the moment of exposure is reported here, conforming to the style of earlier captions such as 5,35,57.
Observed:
5,10,41
